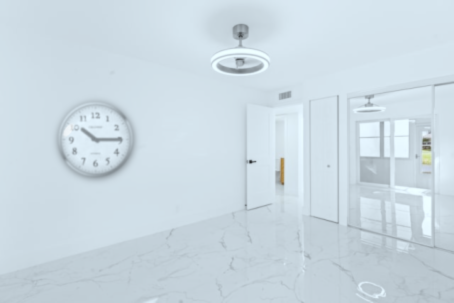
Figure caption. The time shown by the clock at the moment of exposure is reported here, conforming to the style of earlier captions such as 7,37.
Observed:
10,15
